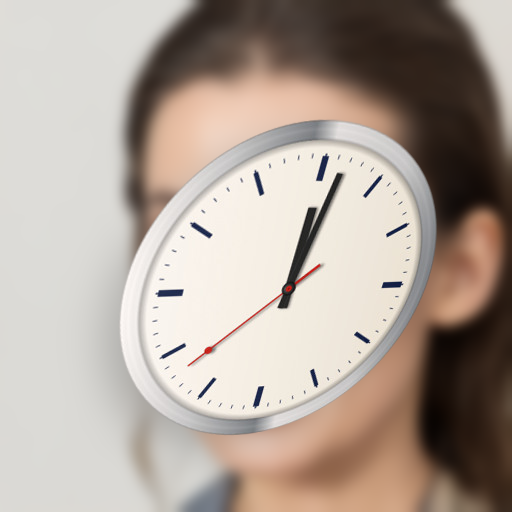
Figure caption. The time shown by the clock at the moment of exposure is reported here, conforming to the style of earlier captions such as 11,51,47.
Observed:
12,01,38
